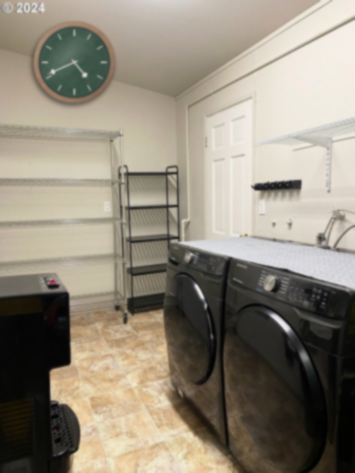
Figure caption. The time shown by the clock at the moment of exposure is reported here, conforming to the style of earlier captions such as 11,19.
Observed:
4,41
